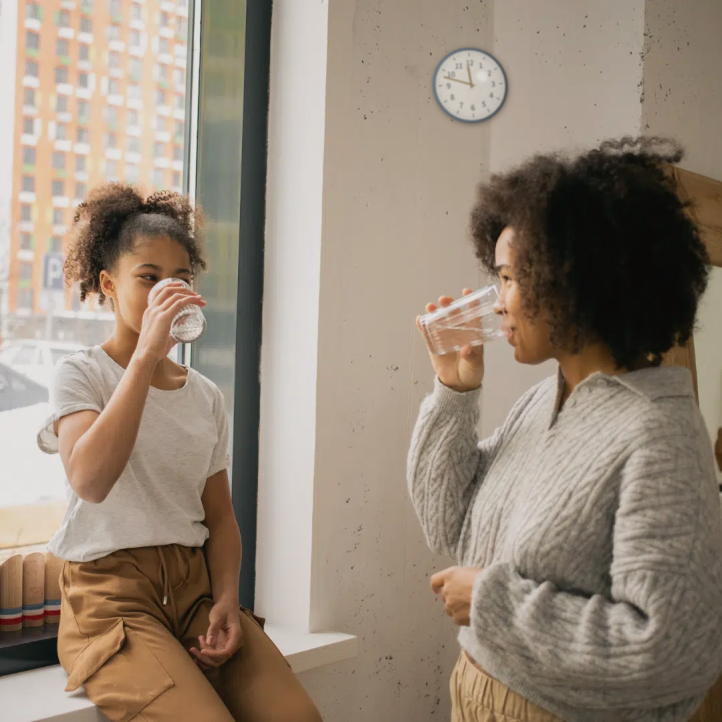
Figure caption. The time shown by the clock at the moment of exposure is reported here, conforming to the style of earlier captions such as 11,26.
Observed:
11,48
